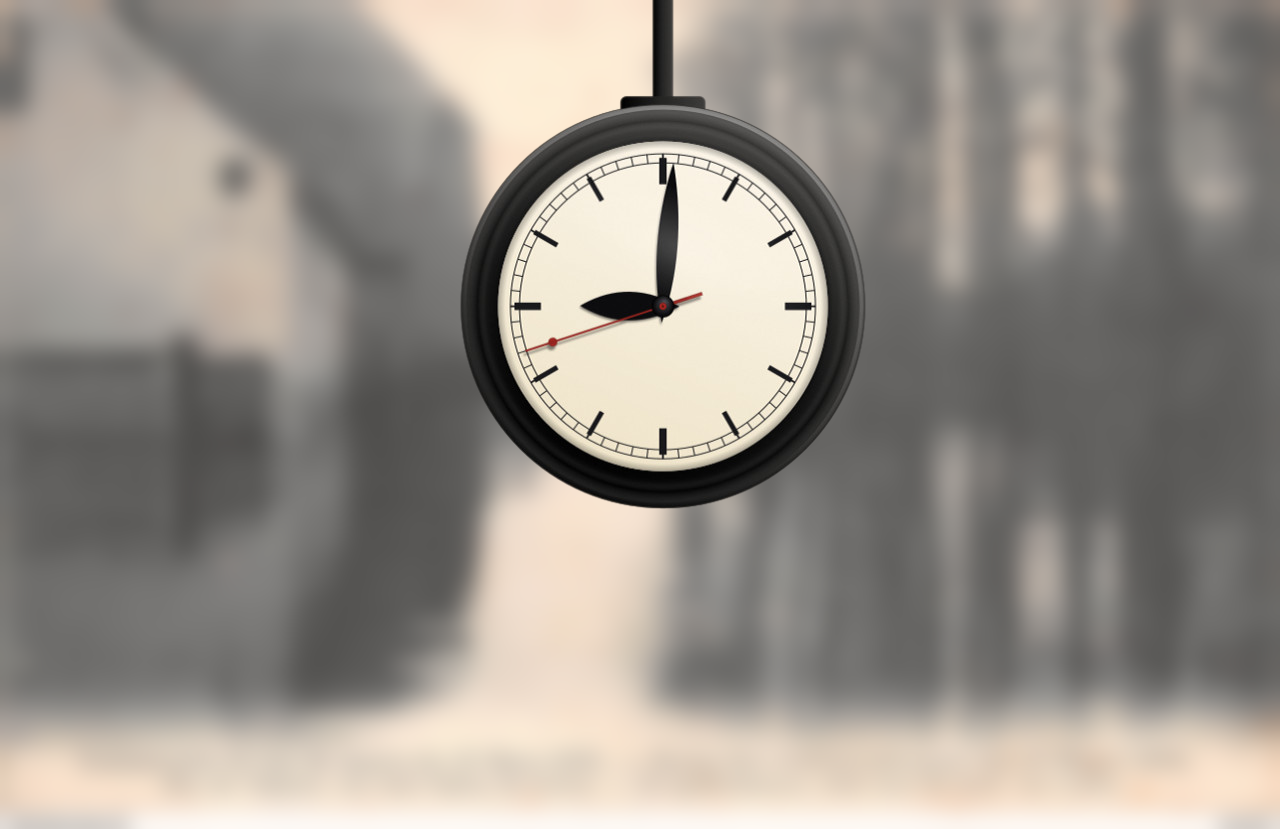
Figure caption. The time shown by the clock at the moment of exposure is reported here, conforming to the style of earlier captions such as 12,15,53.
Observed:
9,00,42
